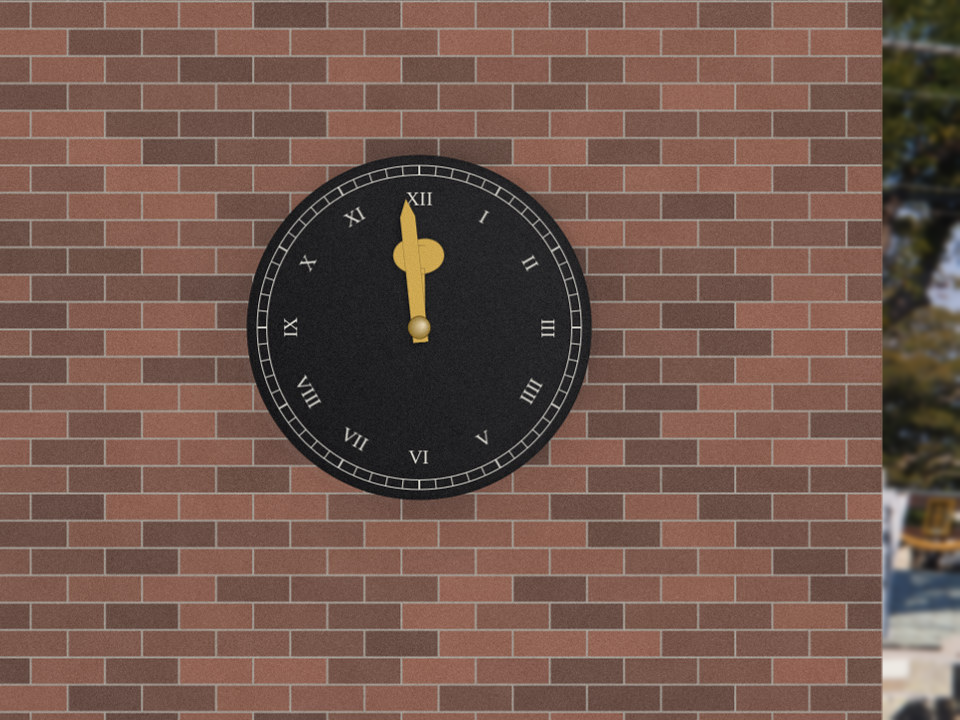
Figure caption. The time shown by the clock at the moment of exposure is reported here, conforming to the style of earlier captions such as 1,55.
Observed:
11,59
